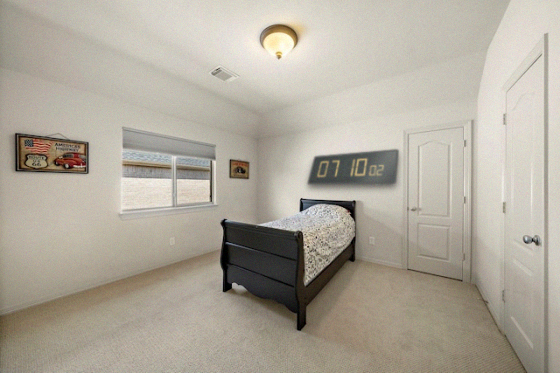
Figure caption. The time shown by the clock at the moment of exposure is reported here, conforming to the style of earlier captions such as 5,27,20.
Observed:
7,10,02
